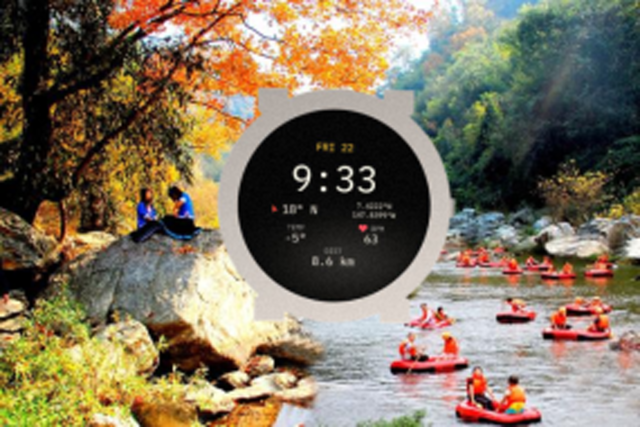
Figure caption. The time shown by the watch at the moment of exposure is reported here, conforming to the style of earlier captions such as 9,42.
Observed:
9,33
